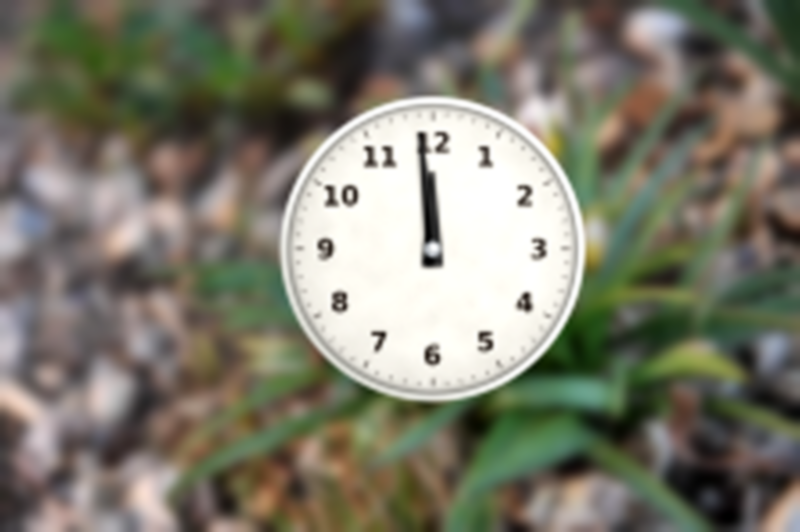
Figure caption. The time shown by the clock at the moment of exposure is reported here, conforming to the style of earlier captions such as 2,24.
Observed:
11,59
